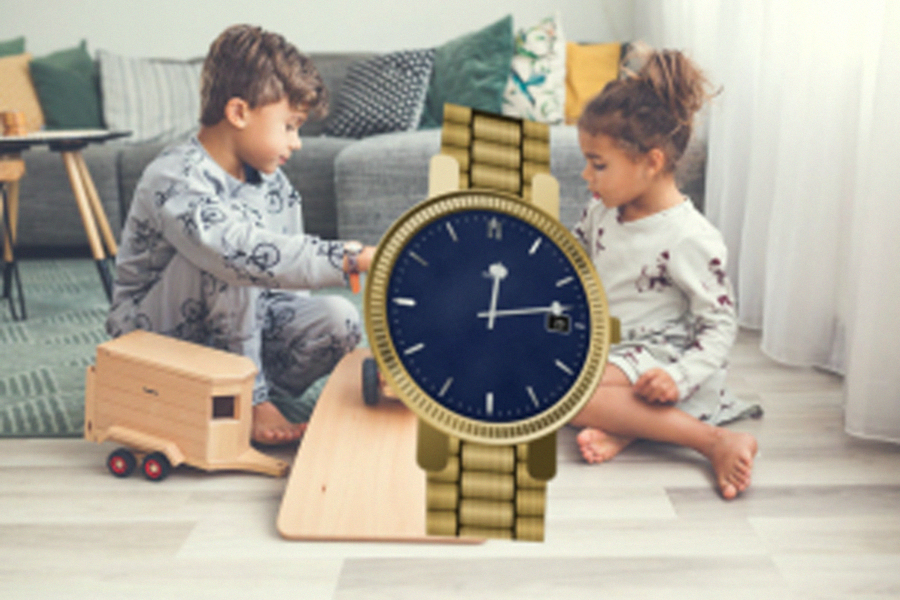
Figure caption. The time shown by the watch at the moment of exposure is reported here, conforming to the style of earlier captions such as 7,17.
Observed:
12,13
